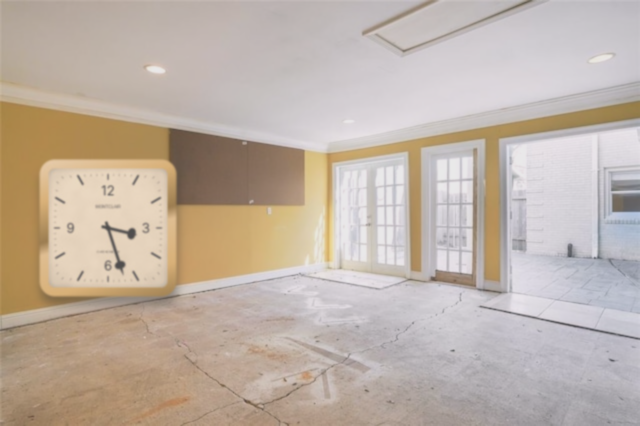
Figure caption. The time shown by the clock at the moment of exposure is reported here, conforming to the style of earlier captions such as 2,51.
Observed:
3,27
